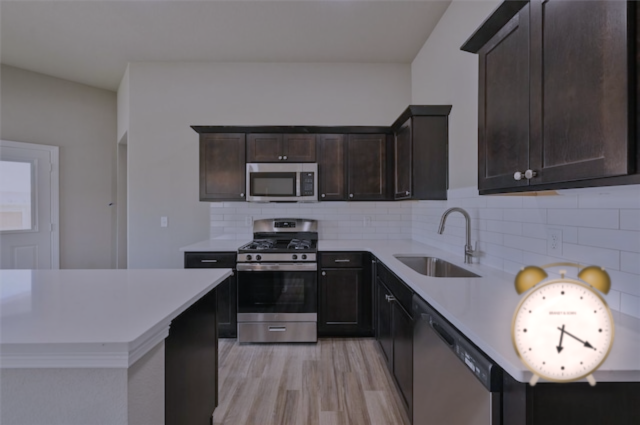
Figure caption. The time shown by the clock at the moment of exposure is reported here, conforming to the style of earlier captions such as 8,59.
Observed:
6,20
